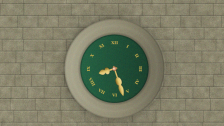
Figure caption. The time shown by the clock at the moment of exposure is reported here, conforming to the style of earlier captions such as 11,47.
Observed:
8,27
